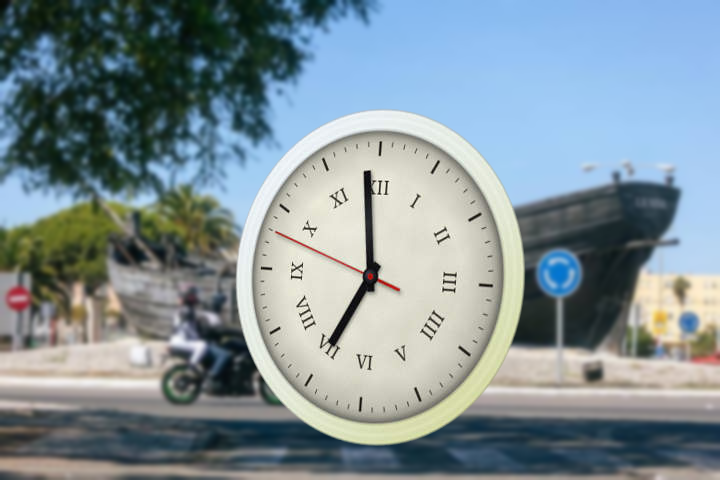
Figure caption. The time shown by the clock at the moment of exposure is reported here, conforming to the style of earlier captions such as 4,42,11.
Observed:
6,58,48
